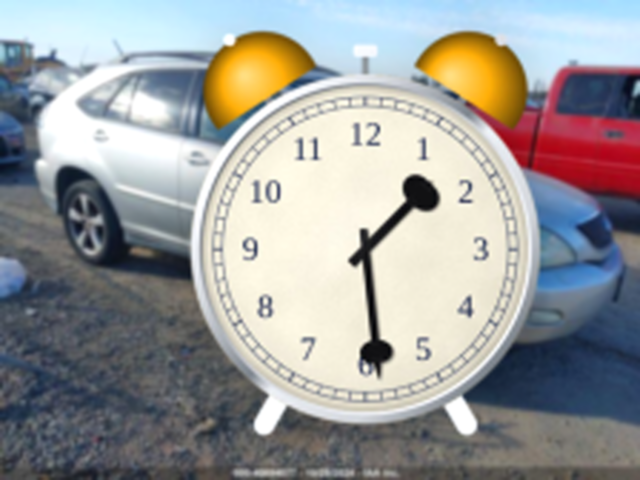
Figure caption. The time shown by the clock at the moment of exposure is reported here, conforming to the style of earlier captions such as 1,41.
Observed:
1,29
